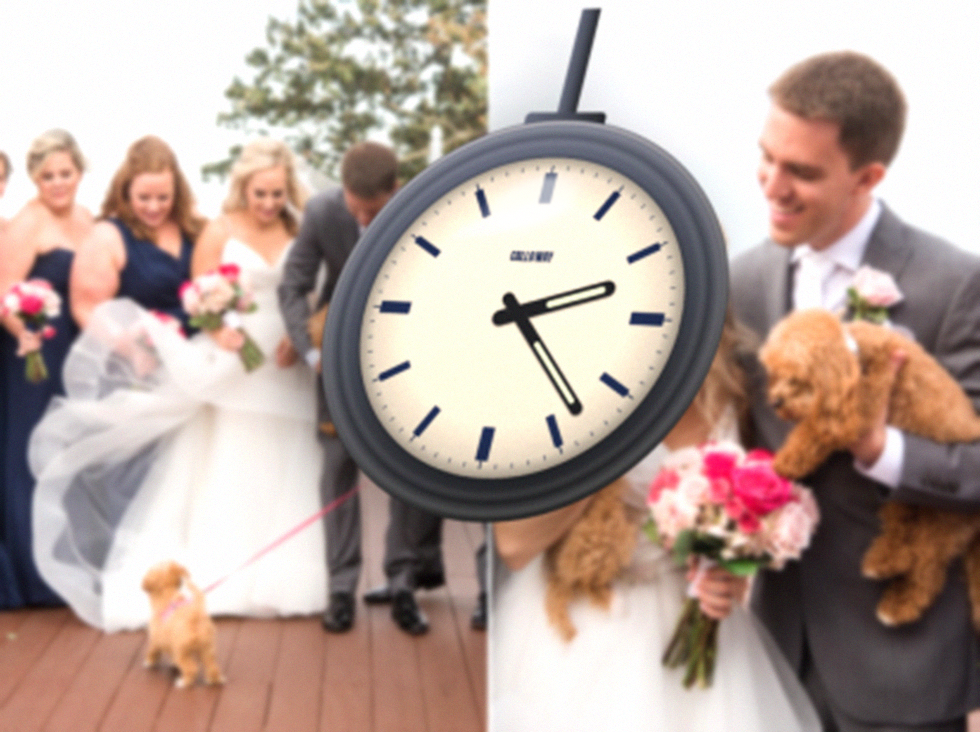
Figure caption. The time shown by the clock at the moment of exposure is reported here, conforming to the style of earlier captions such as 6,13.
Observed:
2,23
